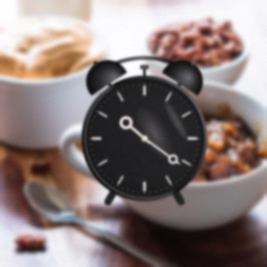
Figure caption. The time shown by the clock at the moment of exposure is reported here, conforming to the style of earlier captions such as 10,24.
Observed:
10,21
